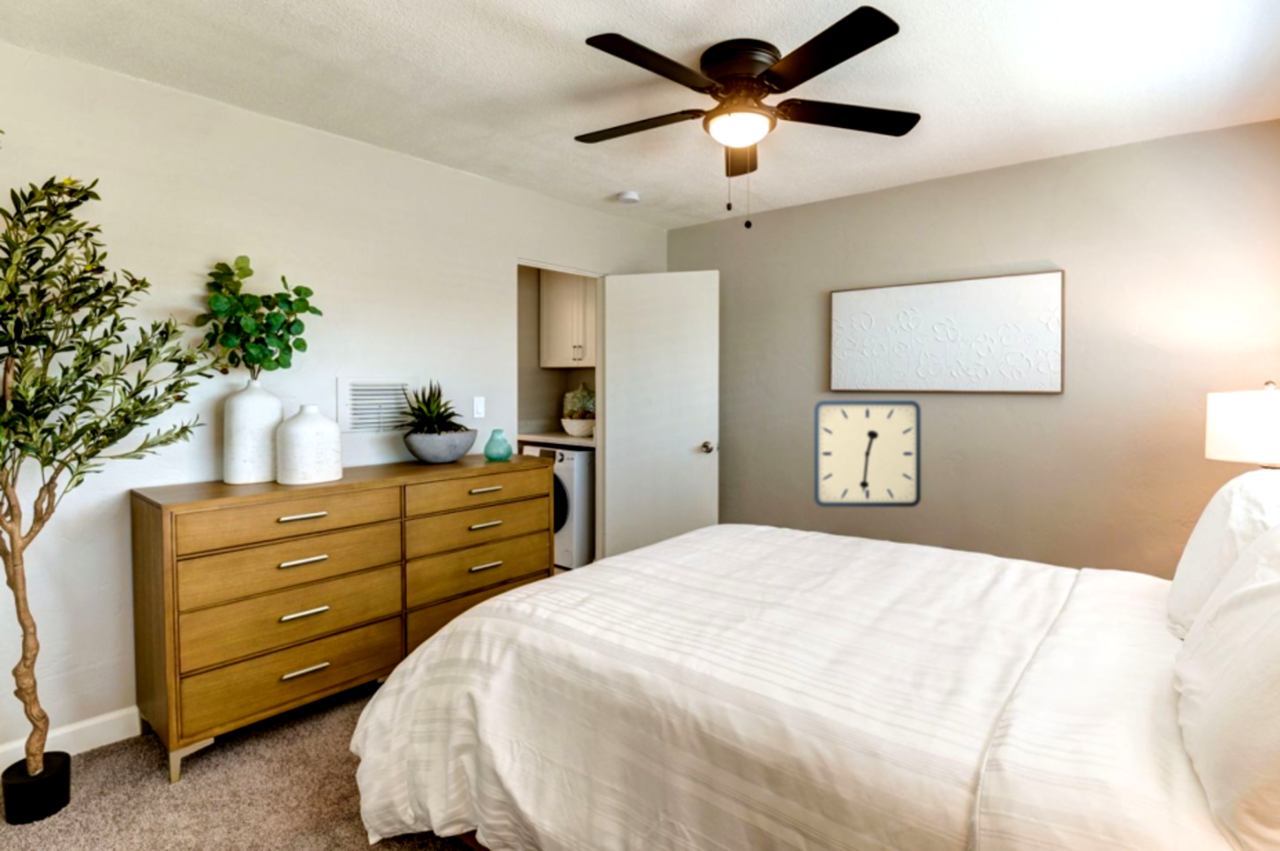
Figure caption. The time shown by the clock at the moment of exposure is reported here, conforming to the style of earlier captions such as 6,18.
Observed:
12,31
